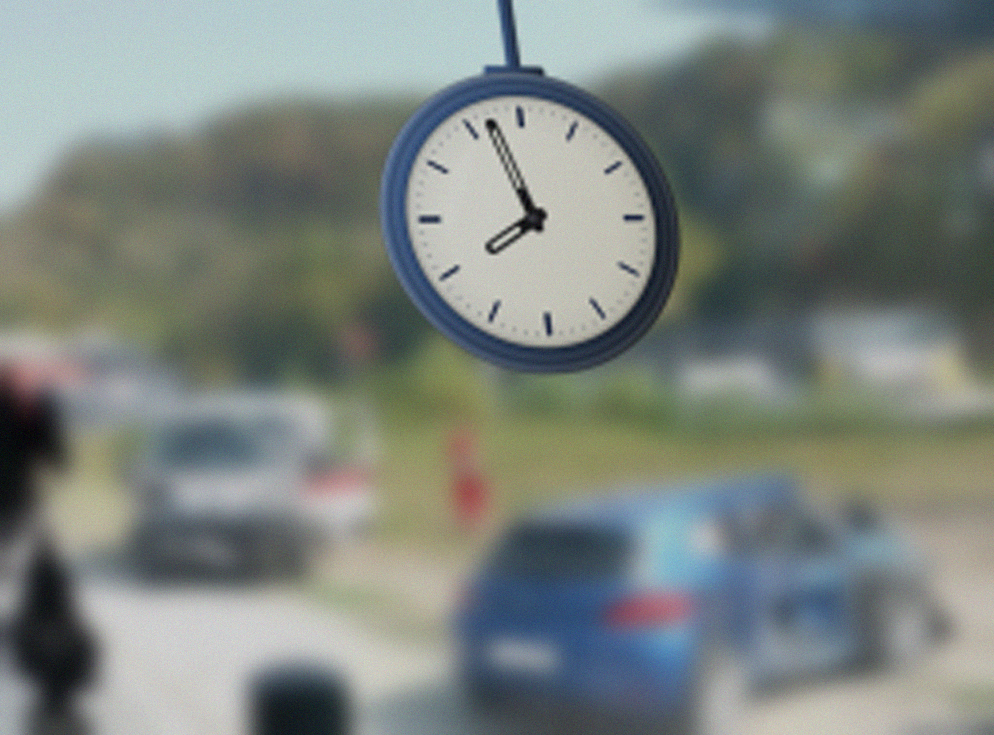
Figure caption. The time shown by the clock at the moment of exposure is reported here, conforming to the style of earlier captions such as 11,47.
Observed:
7,57
